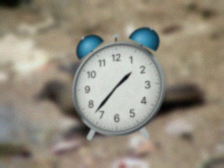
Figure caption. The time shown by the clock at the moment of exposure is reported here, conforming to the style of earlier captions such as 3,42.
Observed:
1,37
